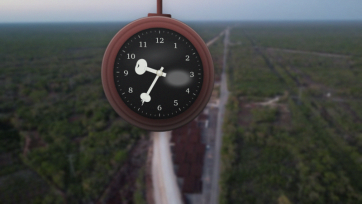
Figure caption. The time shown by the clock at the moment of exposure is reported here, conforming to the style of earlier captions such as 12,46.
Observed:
9,35
